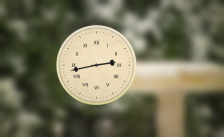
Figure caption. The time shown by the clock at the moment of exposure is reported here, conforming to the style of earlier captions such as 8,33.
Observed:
2,43
